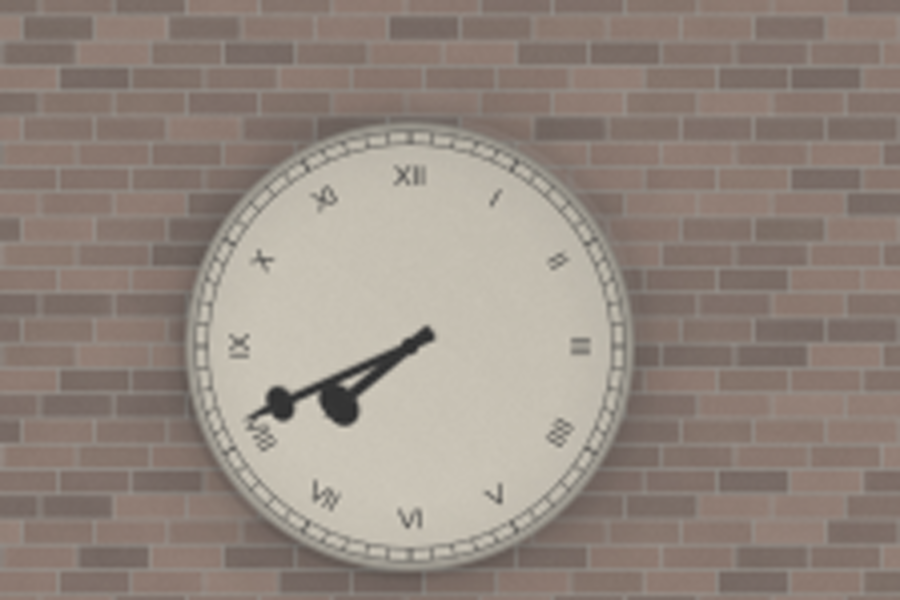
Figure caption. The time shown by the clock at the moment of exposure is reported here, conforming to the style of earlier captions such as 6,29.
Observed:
7,41
